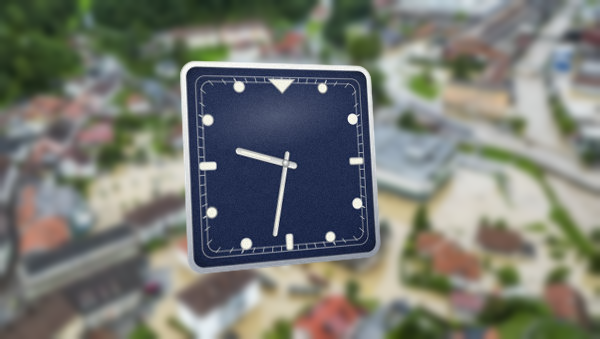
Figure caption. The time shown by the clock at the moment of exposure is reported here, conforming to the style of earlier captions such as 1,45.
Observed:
9,32
